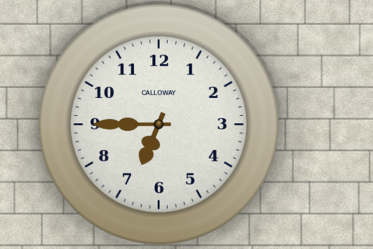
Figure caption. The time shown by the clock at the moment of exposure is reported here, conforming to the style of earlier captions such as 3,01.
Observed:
6,45
